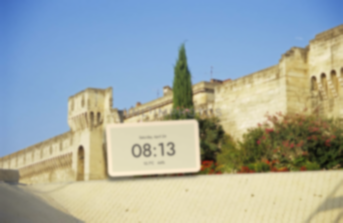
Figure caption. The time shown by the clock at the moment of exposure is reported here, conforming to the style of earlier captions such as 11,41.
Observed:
8,13
